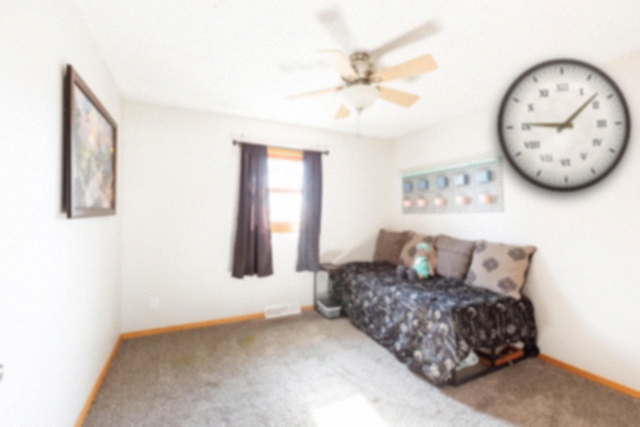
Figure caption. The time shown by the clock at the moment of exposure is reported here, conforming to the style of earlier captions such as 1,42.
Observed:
9,08
